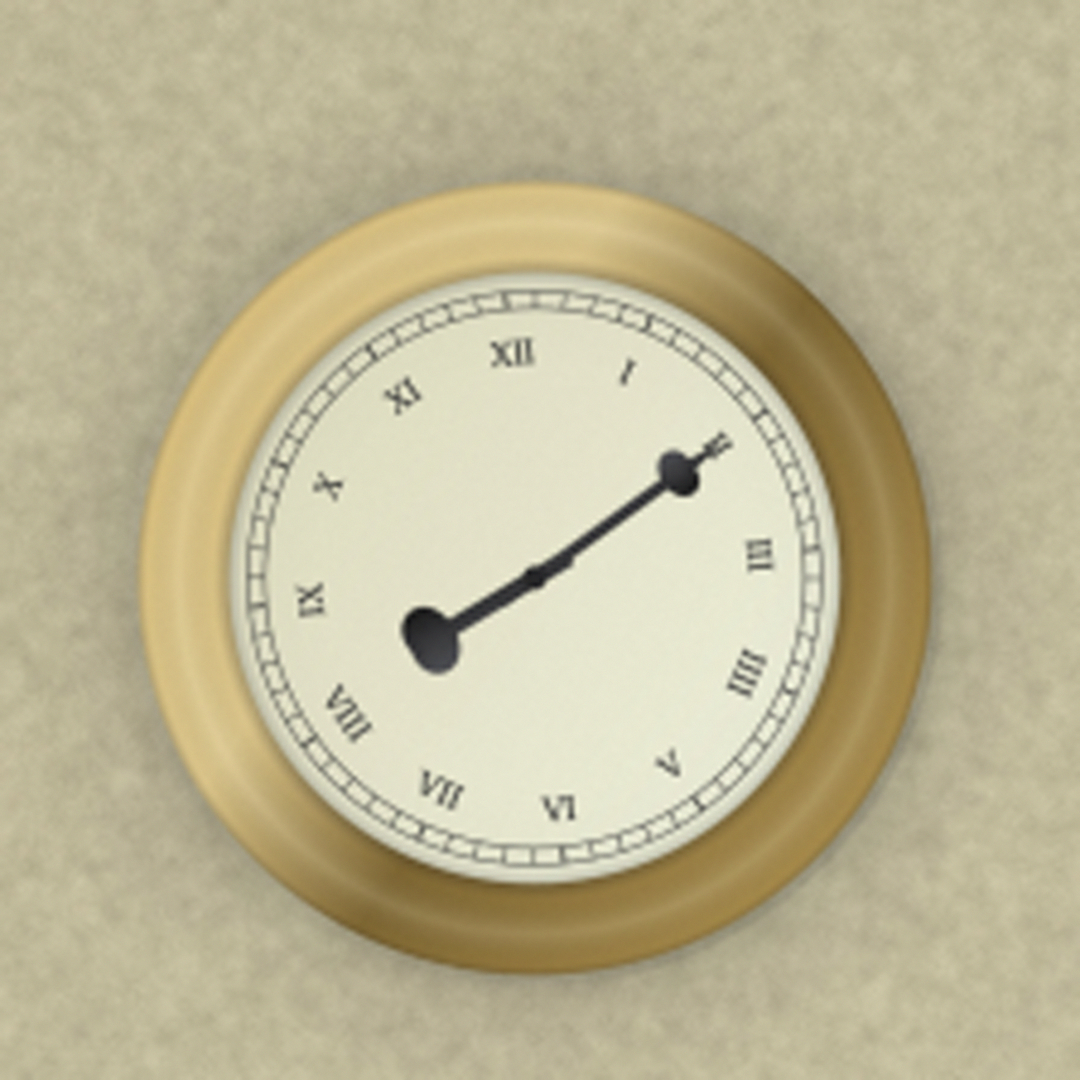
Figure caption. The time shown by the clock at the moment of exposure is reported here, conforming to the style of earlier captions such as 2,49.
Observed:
8,10
